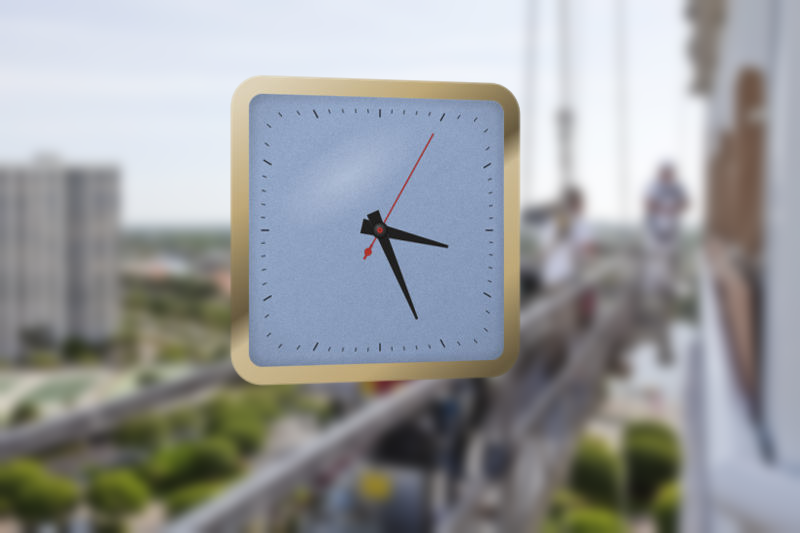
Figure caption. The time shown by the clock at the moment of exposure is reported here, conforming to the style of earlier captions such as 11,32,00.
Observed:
3,26,05
